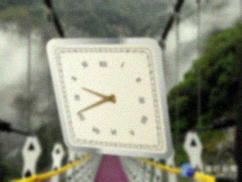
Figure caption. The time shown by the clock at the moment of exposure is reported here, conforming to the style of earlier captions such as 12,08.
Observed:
9,41
